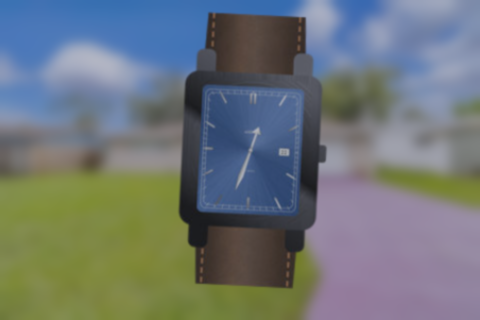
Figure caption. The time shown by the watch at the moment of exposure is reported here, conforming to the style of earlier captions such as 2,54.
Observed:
12,33
